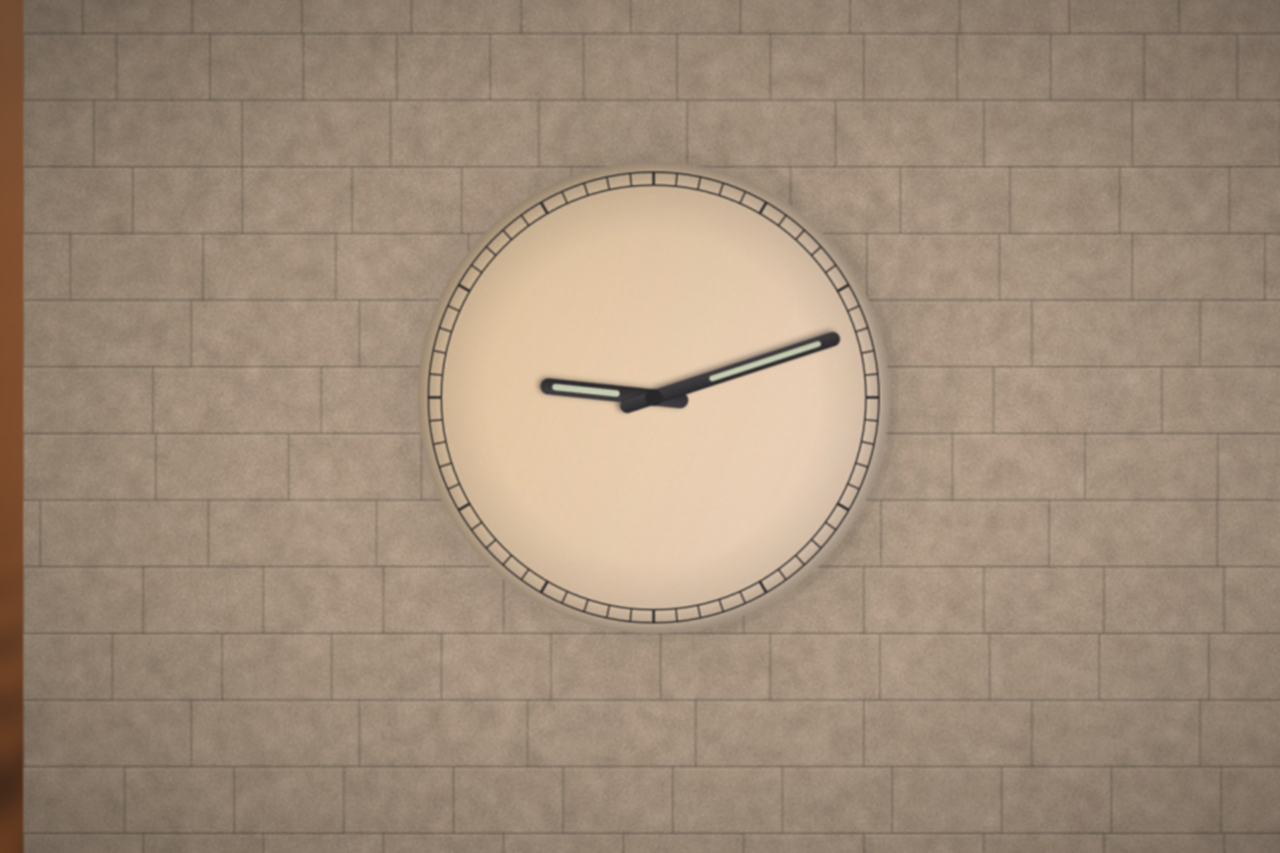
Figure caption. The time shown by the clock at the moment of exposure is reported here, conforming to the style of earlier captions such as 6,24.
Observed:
9,12
